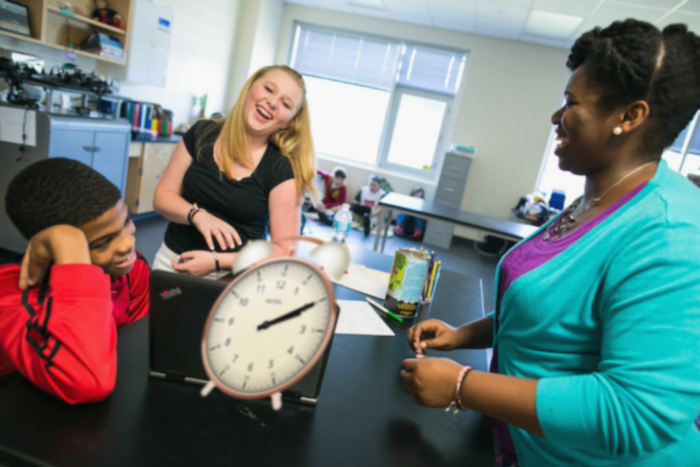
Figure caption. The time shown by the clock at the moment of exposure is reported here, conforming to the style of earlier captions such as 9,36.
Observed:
2,10
